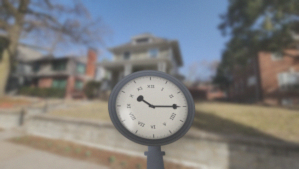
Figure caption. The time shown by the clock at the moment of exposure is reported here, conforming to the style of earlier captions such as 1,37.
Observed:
10,15
